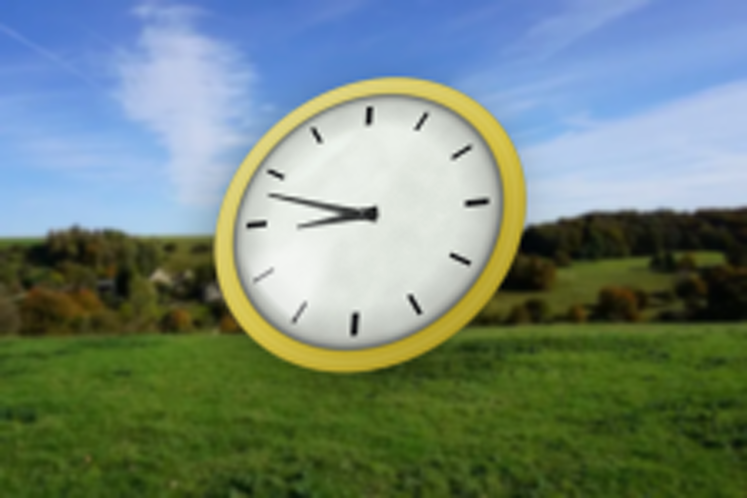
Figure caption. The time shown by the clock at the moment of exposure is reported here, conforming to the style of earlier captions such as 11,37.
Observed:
8,48
